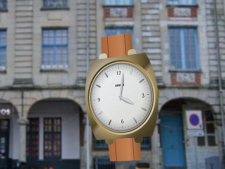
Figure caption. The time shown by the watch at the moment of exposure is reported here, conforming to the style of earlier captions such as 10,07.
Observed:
4,02
